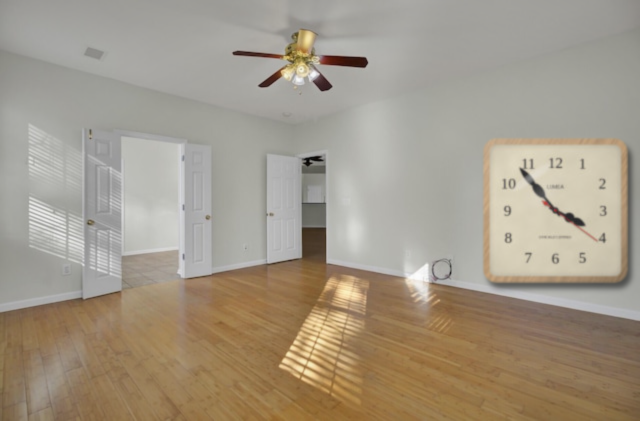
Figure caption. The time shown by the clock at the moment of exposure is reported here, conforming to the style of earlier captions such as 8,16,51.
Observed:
3,53,21
